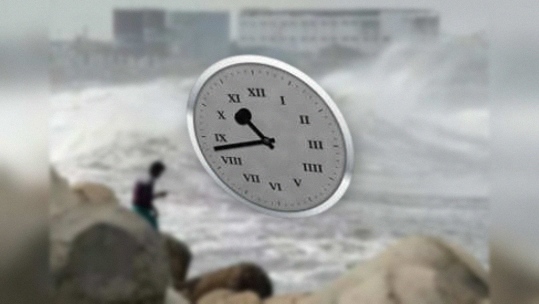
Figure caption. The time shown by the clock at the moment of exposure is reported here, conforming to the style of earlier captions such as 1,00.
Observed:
10,43
